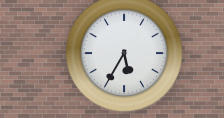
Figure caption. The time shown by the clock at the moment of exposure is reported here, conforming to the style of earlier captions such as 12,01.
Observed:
5,35
